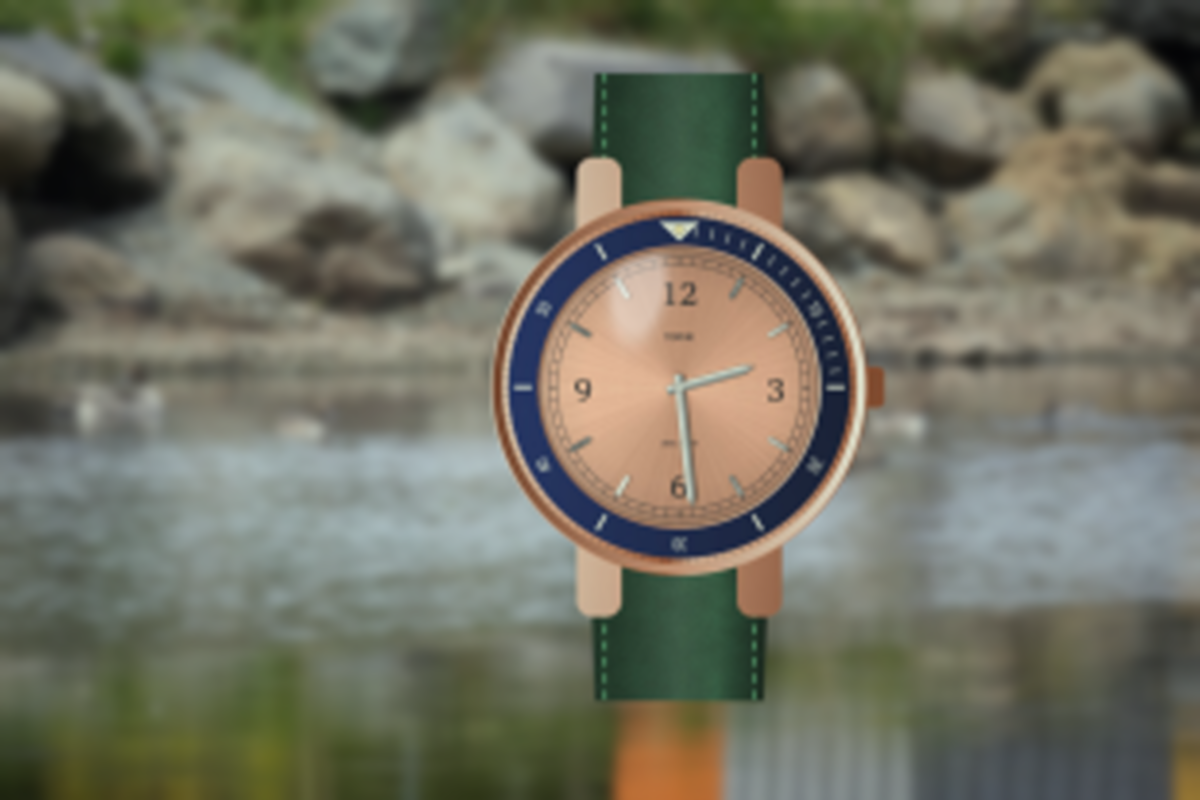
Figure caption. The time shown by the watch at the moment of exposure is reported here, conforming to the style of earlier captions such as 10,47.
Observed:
2,29
